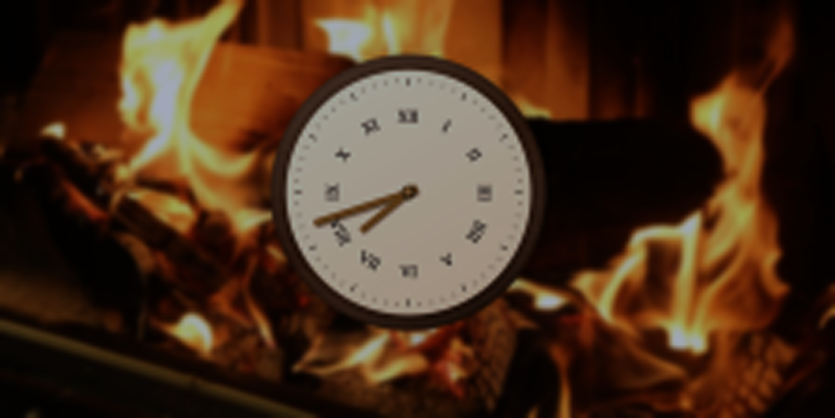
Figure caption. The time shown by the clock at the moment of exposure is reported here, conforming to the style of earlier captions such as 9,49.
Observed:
7,42
